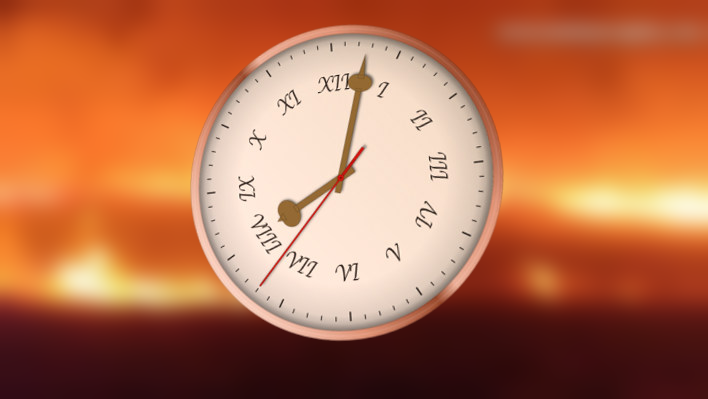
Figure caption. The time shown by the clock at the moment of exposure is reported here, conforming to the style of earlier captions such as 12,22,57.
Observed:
8,02,37
